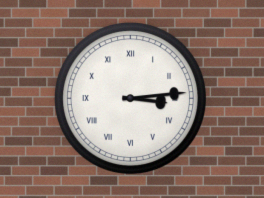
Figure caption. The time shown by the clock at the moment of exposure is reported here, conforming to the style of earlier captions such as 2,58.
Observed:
3,14
